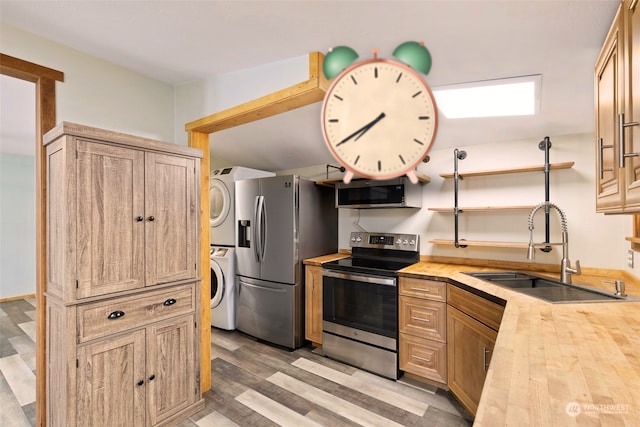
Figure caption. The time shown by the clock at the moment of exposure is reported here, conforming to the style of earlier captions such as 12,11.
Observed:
7,40
